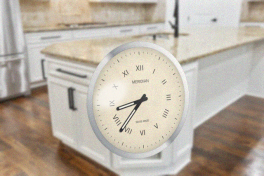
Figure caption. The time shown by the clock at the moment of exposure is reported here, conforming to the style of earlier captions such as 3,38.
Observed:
8,37
